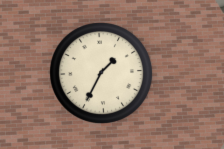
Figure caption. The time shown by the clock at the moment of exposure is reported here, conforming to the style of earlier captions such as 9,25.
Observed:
1,35
